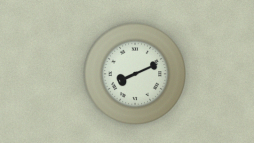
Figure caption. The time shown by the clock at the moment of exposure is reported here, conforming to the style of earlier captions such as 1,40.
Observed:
8,11
